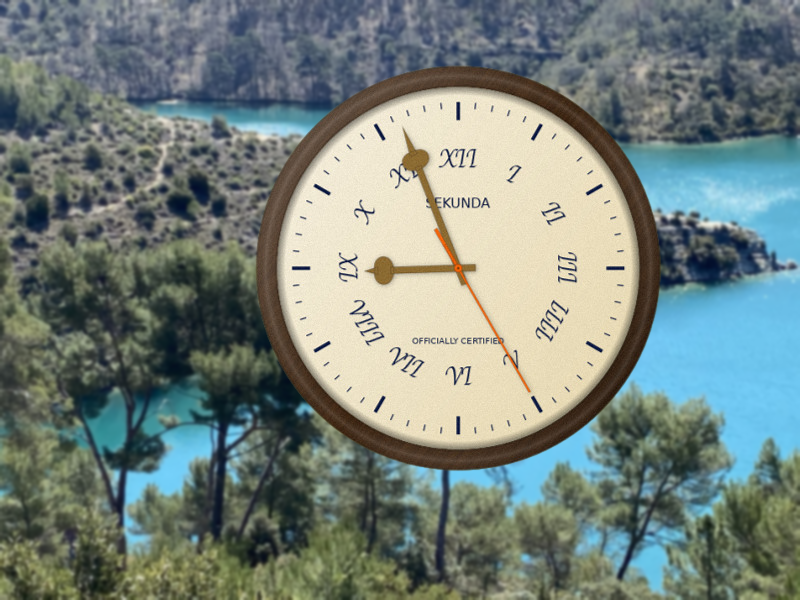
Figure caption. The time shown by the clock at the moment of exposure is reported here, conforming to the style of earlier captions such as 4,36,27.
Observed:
8,56,25
